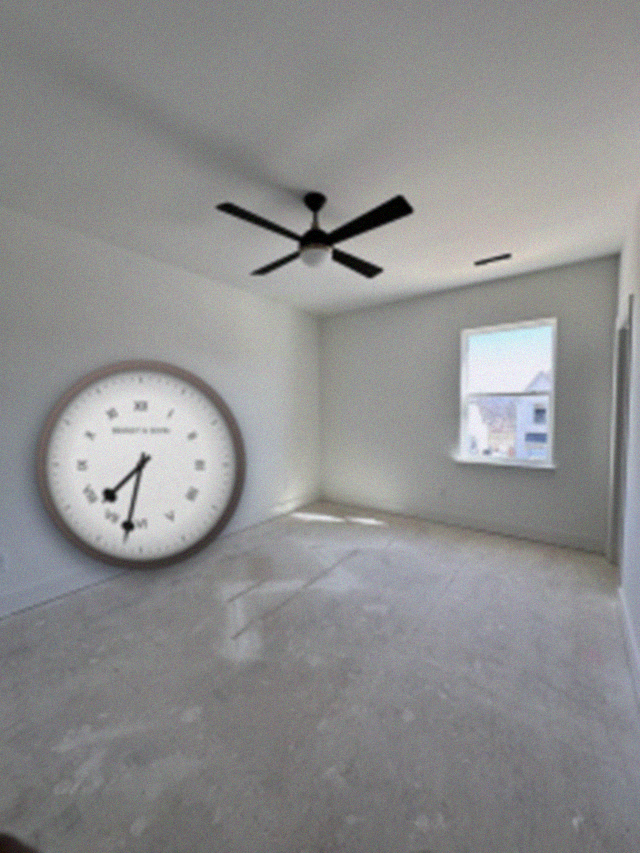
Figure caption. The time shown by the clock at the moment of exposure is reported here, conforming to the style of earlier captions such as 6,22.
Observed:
7,32
